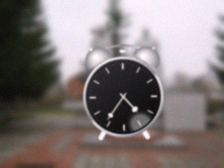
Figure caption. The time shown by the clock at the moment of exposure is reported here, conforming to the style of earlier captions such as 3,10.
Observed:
4,36
